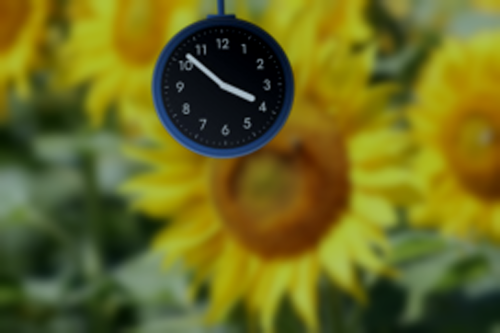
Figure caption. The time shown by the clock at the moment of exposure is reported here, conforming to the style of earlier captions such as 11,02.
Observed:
3,52
